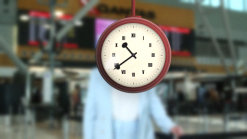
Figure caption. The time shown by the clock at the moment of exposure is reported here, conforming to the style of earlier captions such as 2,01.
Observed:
10,39
